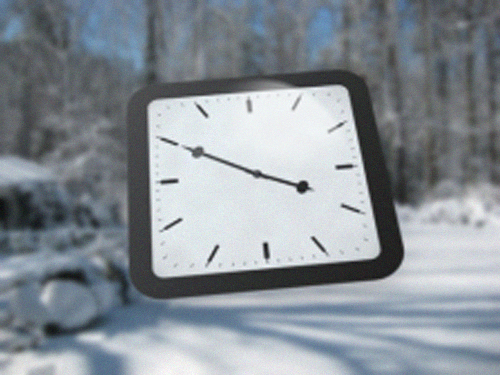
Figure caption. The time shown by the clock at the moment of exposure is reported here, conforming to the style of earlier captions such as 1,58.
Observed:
3,50
